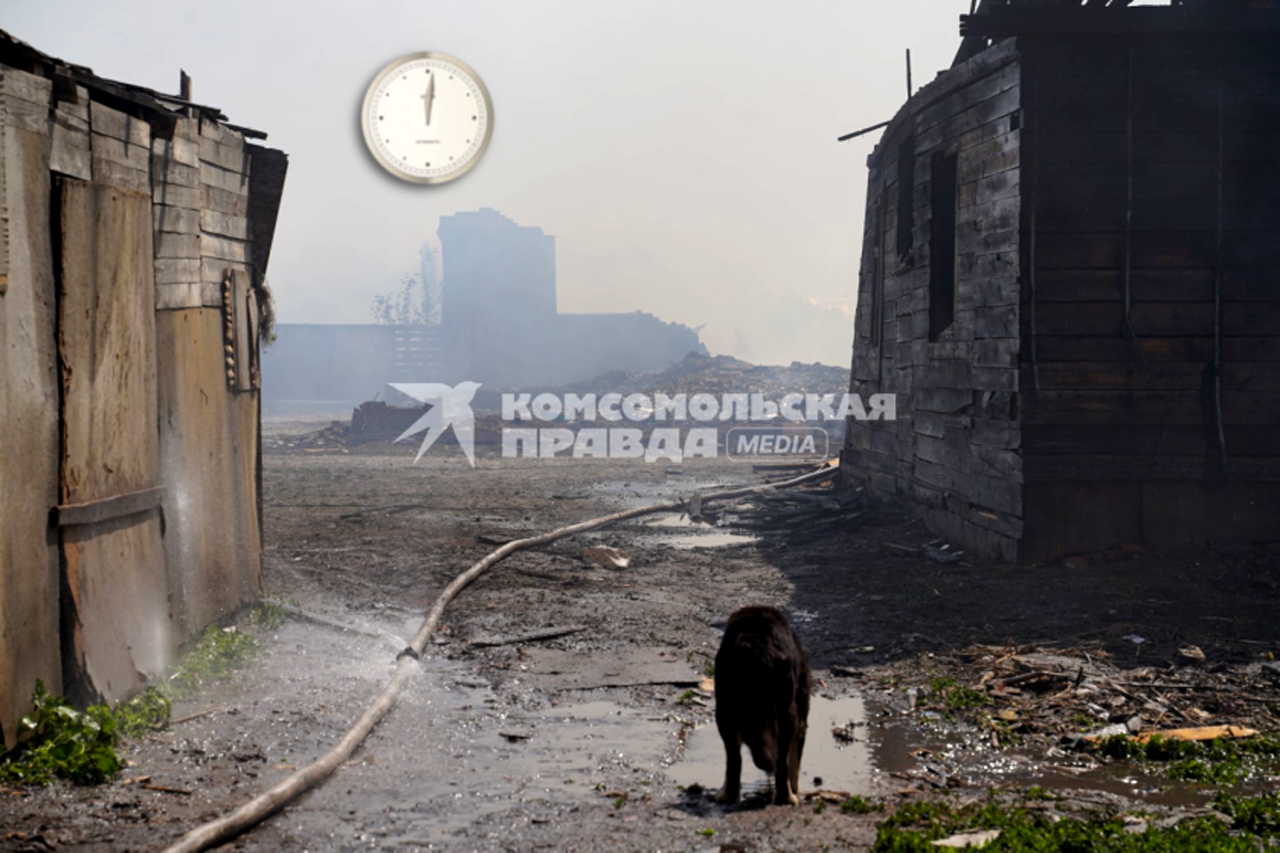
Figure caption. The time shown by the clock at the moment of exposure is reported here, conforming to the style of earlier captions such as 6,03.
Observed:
12,01
